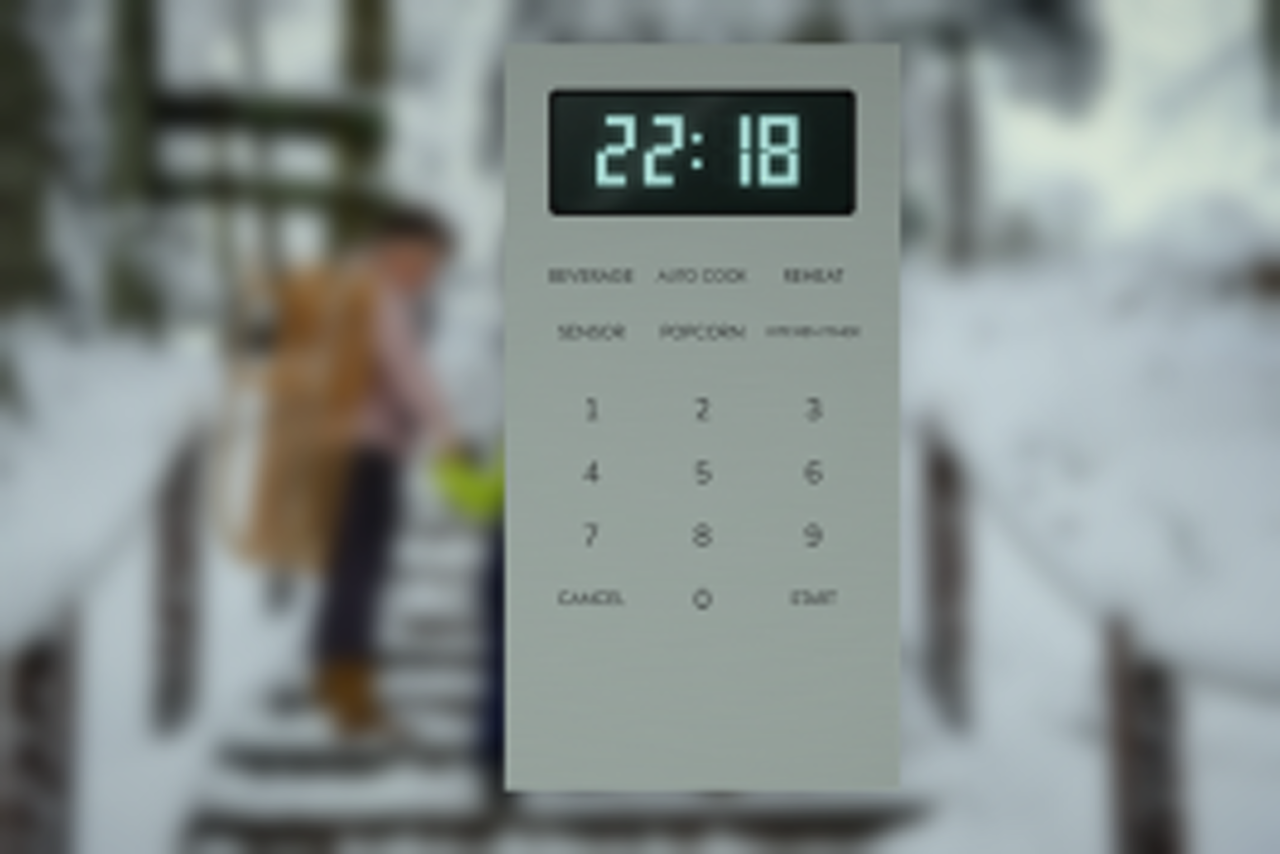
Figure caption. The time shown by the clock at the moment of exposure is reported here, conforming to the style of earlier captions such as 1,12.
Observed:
22,18
